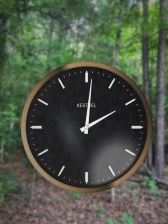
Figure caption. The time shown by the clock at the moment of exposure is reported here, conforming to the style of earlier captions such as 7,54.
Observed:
2,01
